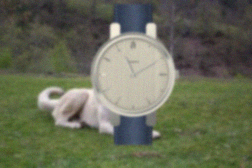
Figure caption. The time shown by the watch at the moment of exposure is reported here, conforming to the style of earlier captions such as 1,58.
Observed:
11,10
